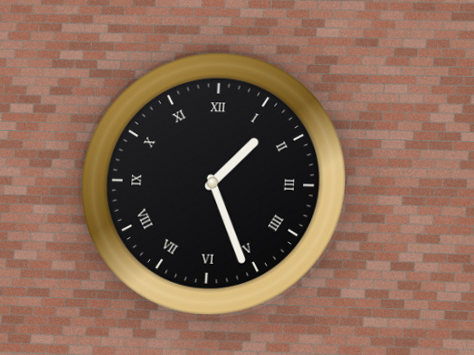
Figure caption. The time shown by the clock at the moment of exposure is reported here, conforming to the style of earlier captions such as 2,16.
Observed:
1,26
